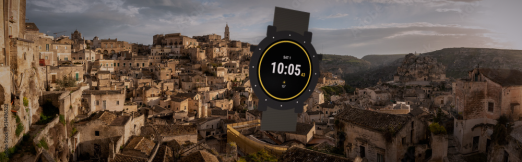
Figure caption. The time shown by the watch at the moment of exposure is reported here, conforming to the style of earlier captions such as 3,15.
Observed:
10,05
